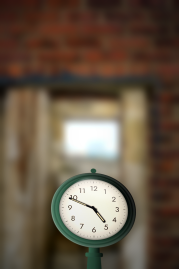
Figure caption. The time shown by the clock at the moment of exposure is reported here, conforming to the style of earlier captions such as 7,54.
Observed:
4,49
